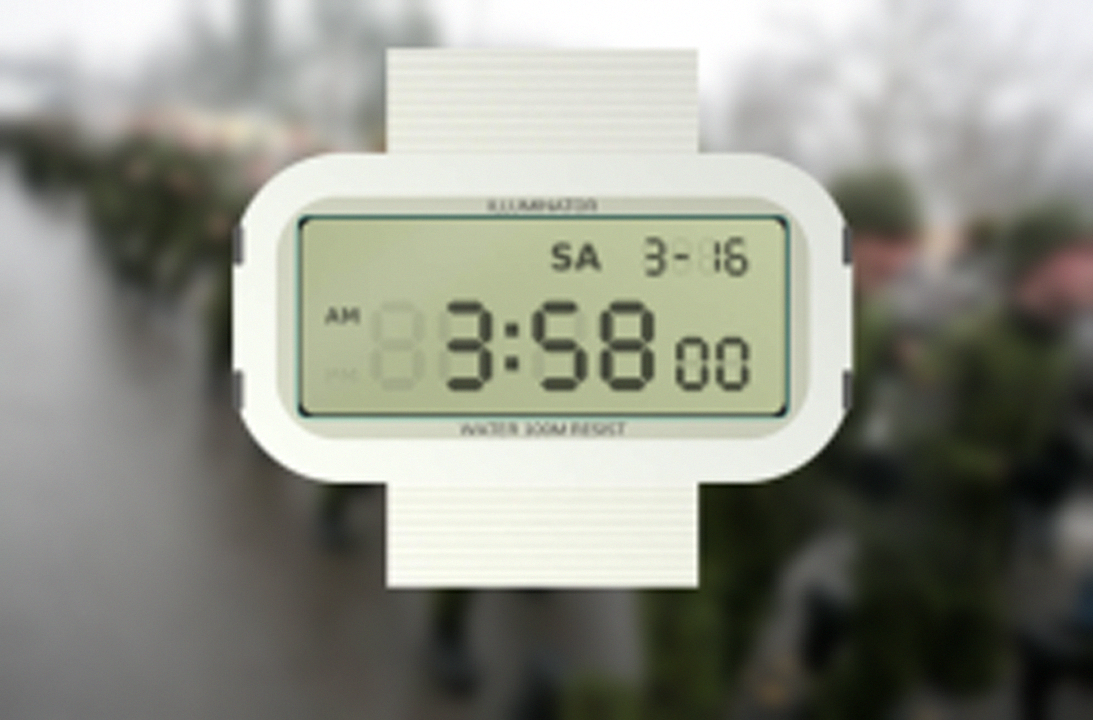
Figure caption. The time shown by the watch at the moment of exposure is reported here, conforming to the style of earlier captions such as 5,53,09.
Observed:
3,58,00
